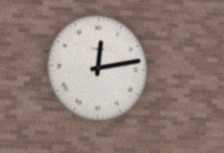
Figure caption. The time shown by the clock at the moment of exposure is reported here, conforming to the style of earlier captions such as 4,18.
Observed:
12,13
